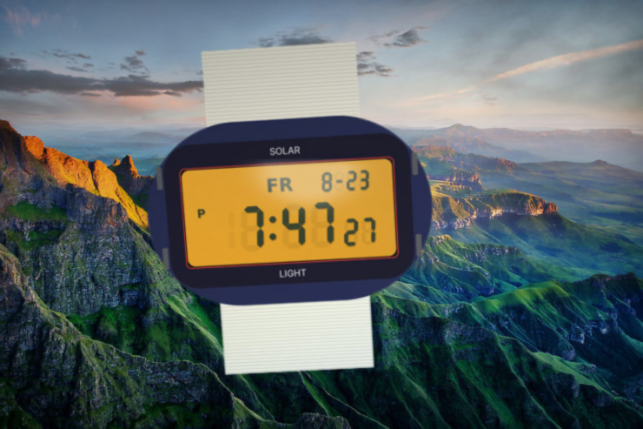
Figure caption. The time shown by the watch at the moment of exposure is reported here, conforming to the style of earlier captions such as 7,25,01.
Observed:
7,47,27
